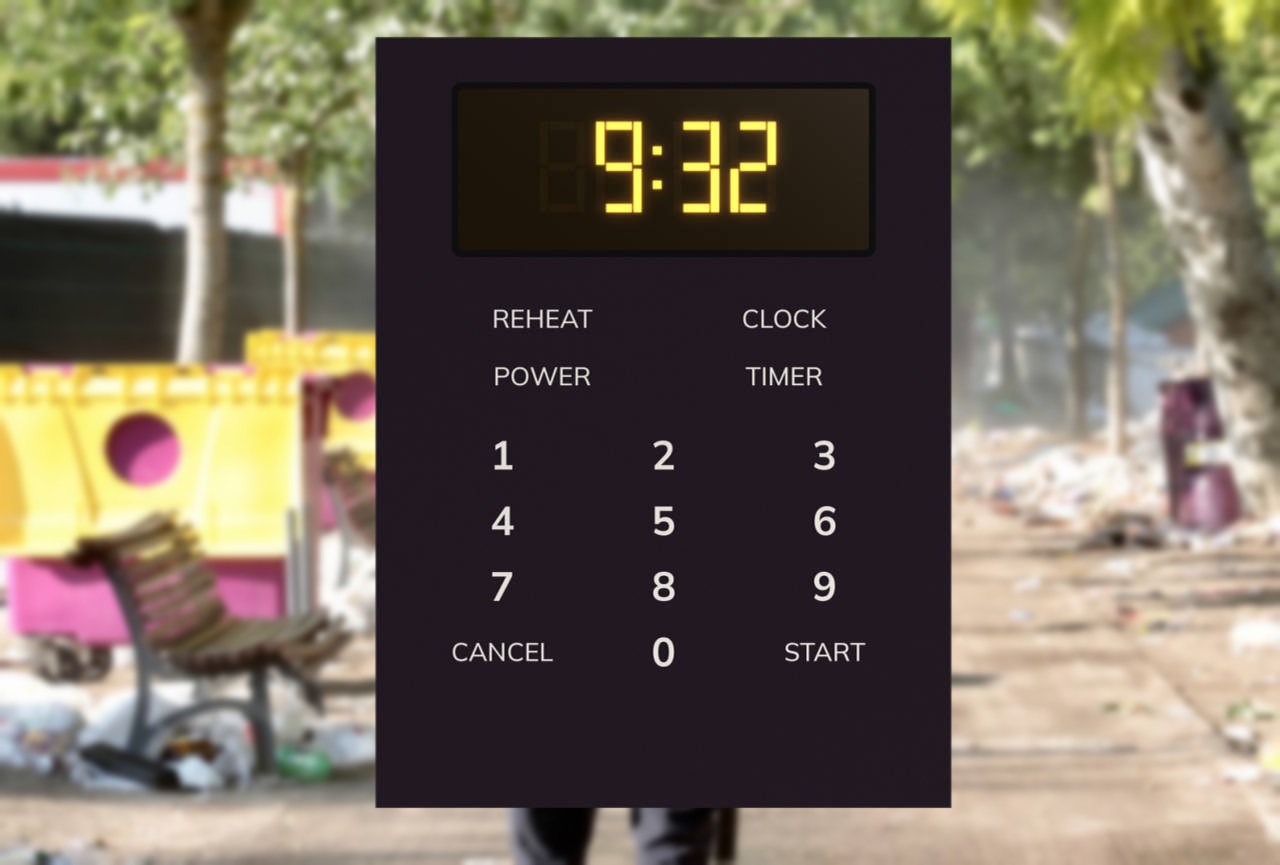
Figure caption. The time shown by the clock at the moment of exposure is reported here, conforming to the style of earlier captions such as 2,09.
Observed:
9,32
